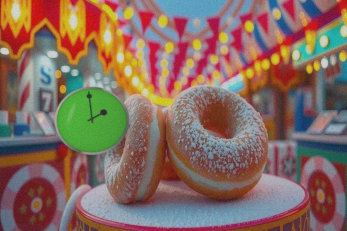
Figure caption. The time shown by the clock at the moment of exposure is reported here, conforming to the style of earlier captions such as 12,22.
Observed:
1,59
